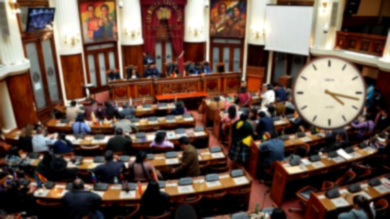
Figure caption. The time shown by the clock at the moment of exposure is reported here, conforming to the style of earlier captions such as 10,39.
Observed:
4,17
